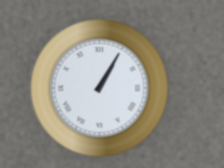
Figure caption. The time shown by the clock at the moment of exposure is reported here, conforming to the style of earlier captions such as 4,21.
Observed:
1,05
